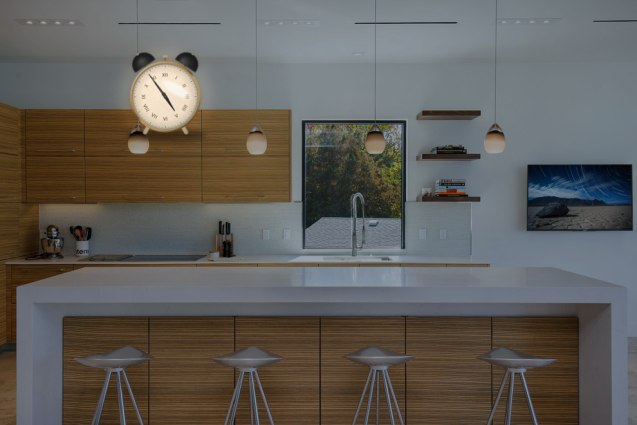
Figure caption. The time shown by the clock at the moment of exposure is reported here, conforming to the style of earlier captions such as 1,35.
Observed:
4,54
